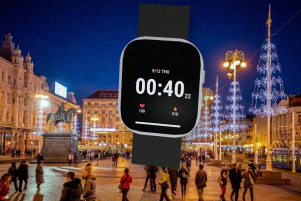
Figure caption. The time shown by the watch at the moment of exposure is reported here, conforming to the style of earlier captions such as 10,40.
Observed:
0,40
